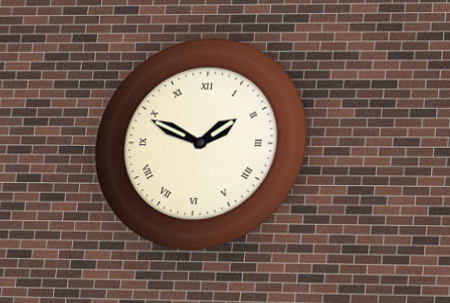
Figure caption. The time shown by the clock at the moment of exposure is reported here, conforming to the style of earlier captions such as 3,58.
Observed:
1,49
